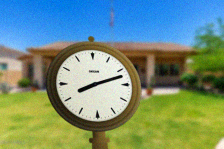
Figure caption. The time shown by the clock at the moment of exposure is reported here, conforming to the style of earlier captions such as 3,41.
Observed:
8,12
